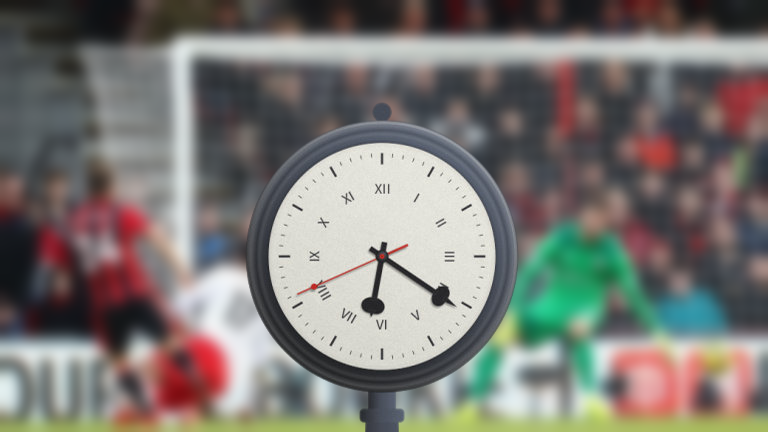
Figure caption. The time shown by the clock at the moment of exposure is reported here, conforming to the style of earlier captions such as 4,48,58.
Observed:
6,20,41
